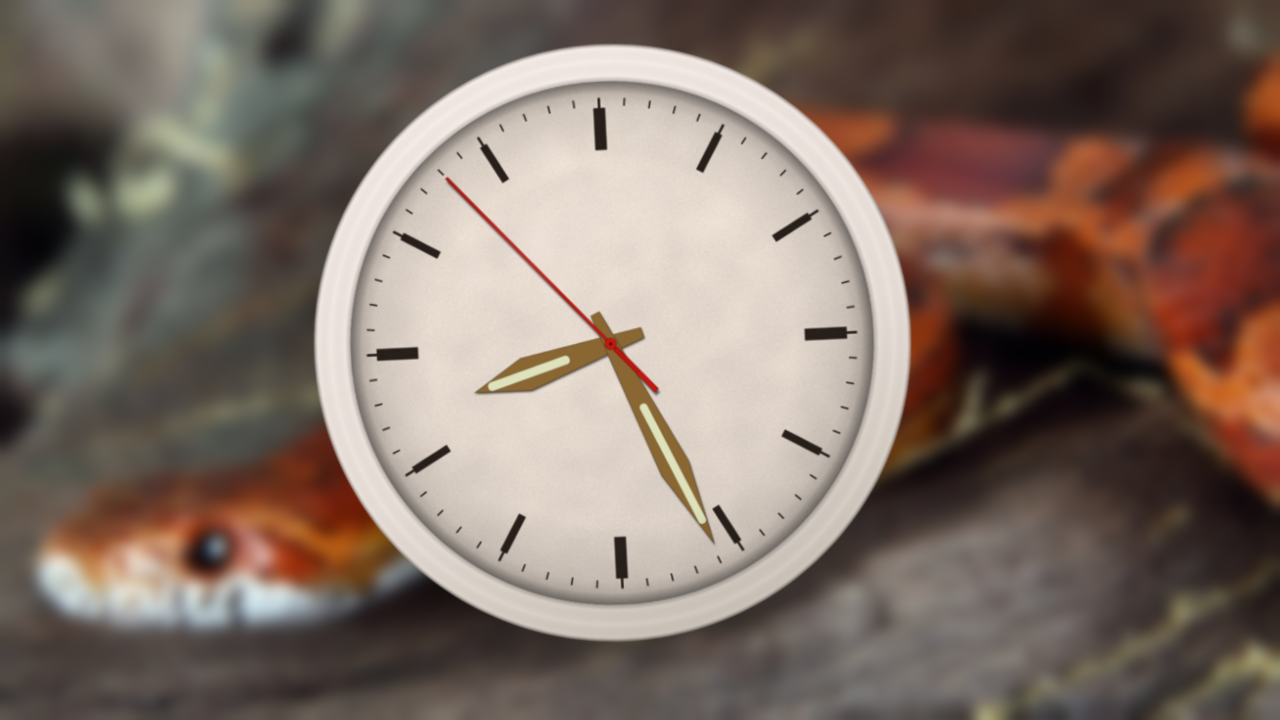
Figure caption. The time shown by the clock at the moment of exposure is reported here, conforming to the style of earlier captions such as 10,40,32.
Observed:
8,25,53
